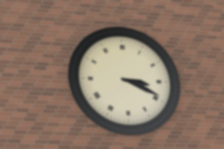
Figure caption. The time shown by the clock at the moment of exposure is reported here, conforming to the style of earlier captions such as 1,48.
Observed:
3,19
